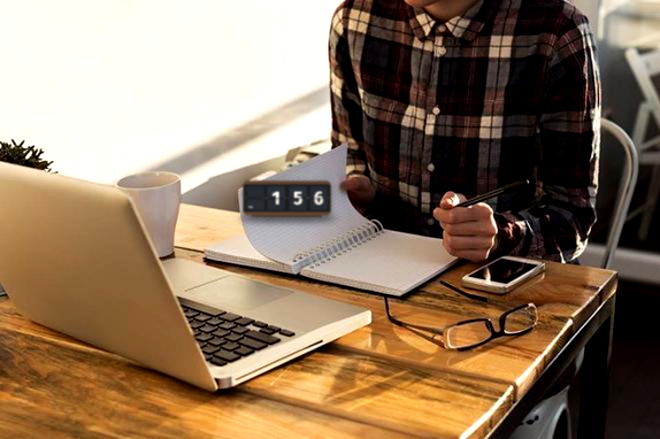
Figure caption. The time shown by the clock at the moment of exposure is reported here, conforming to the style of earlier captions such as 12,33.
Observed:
1,56
